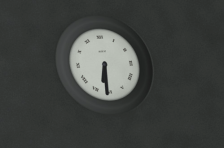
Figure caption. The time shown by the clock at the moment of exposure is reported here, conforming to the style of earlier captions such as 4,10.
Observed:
6,31
